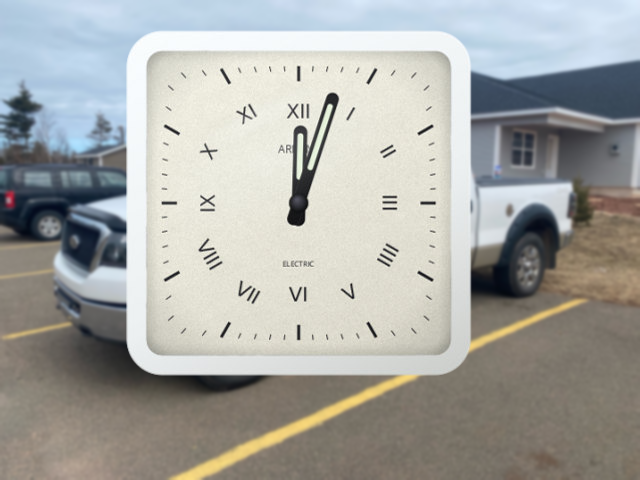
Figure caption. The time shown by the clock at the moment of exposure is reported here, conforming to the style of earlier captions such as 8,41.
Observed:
12,03
